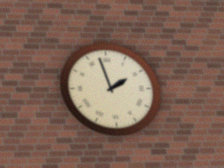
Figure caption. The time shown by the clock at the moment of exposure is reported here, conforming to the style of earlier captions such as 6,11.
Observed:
1,58
